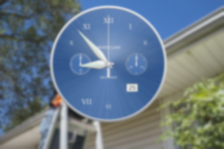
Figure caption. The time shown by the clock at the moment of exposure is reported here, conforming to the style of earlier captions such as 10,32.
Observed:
8,53
